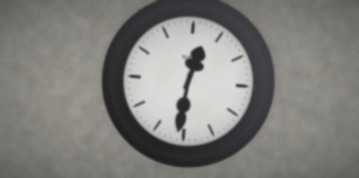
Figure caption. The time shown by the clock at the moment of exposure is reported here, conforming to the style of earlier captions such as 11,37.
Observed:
12,31
